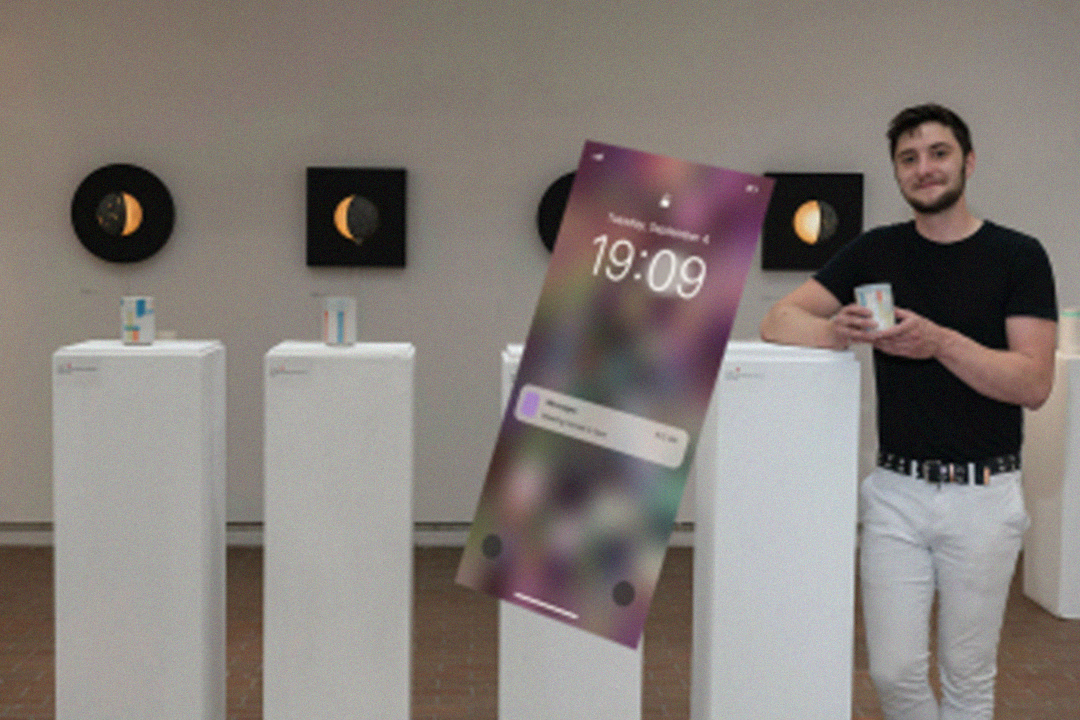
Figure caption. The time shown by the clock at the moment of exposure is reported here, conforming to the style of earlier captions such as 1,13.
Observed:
19,09
